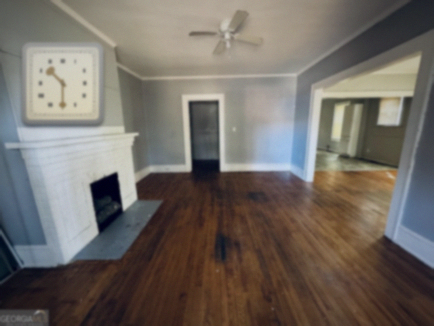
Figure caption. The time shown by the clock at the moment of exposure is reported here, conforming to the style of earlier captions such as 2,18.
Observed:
10,30
